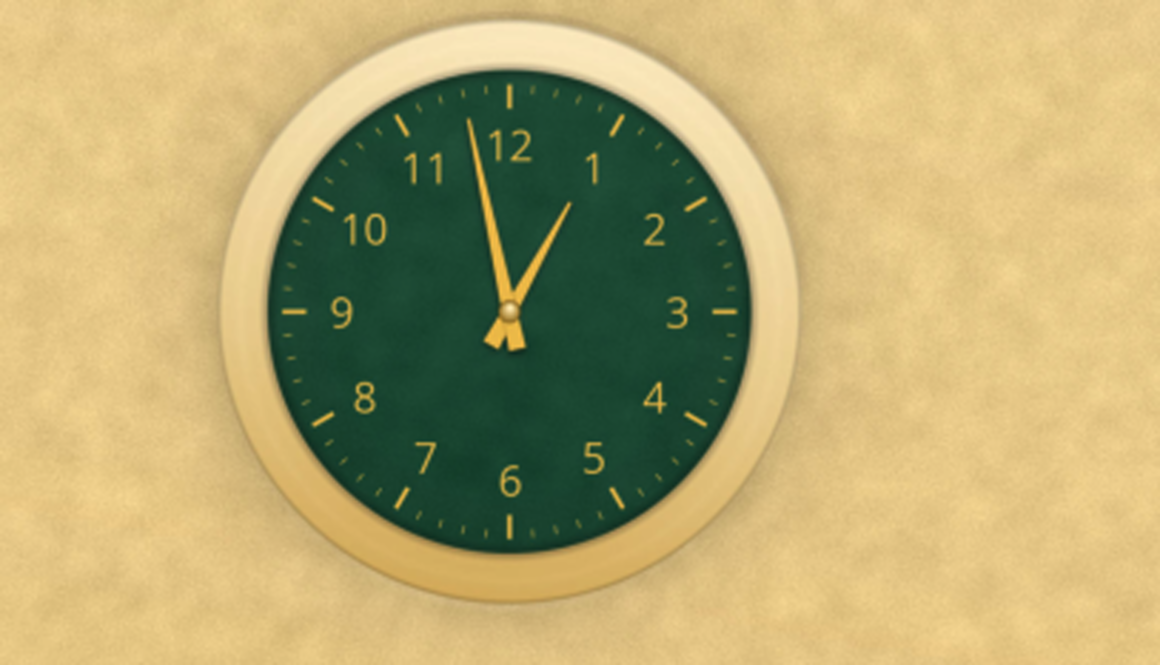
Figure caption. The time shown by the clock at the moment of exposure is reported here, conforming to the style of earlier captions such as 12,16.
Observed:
12,58
